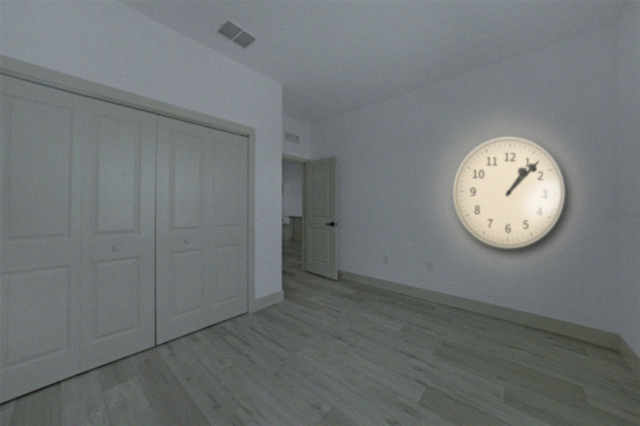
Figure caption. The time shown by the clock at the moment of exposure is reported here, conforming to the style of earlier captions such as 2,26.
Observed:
1,07
